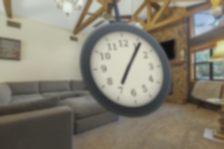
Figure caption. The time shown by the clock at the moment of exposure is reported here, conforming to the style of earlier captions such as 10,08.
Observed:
7,06
